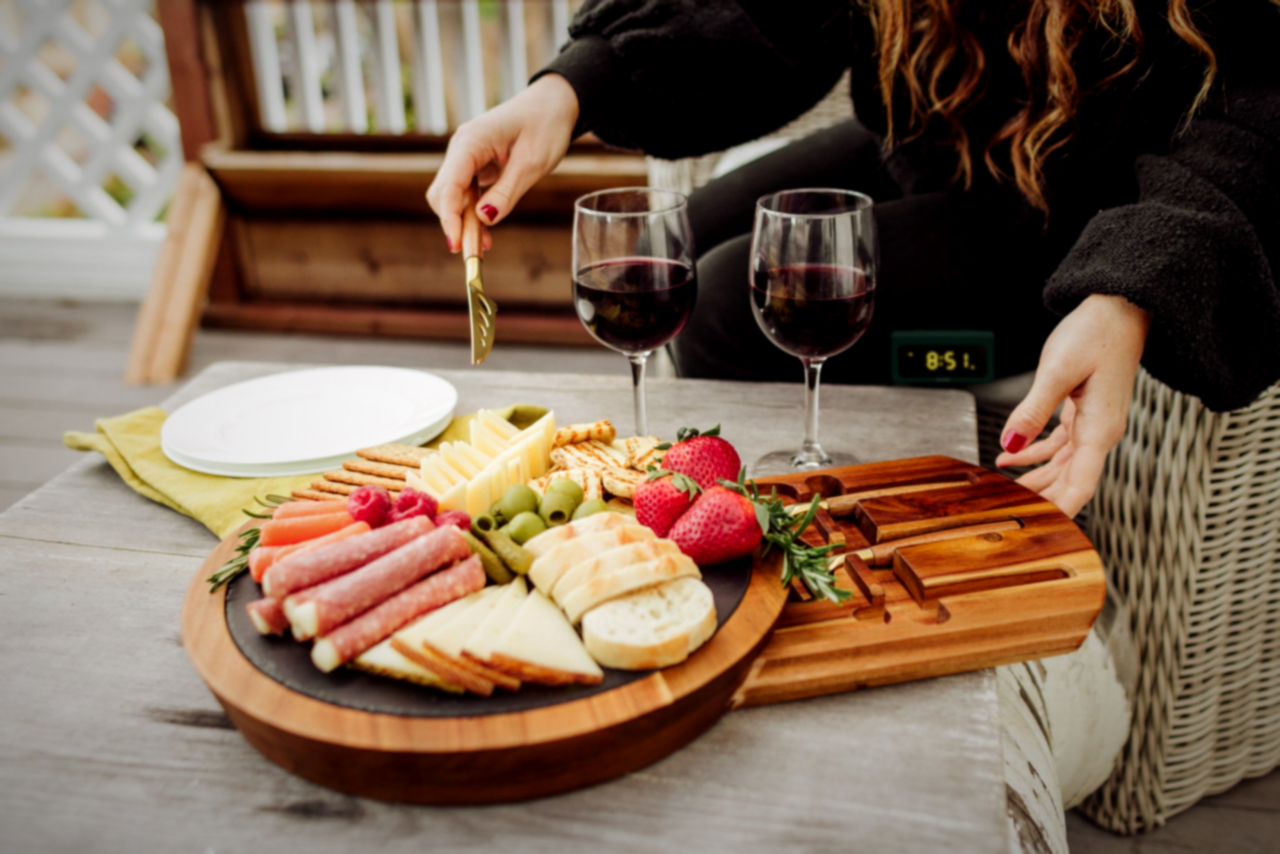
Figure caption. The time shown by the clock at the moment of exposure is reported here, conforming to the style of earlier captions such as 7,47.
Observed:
8,51
